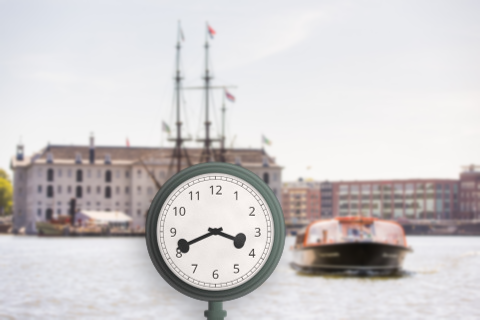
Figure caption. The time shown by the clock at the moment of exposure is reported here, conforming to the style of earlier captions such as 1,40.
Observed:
3,41
